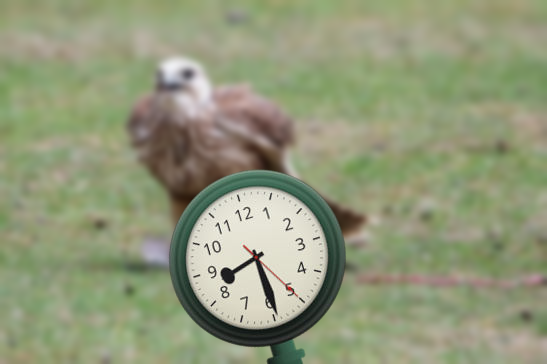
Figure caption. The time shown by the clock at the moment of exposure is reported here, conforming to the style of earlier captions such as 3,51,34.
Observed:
8,29,25
